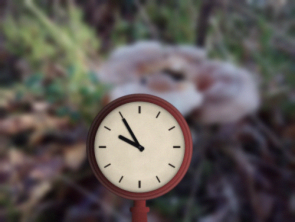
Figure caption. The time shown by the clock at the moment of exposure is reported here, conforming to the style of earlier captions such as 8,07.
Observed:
9,55
